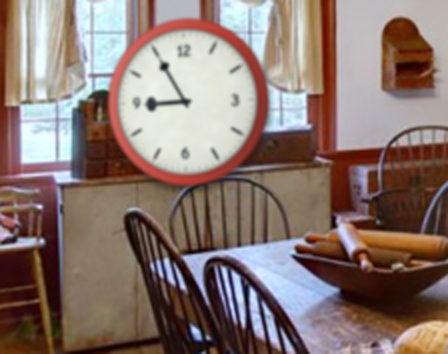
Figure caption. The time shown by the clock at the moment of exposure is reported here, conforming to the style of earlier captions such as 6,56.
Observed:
8,55
